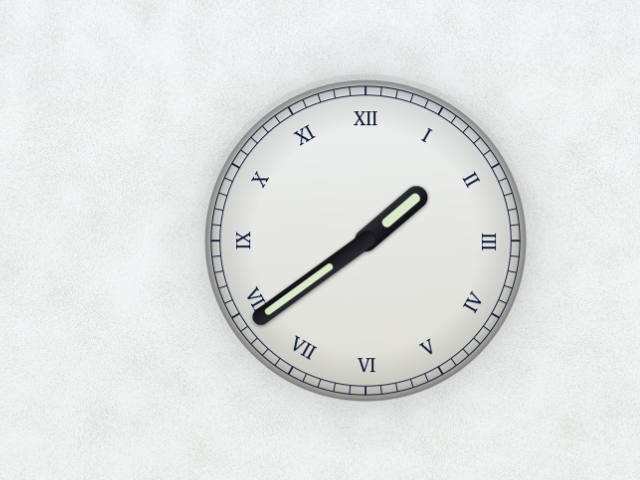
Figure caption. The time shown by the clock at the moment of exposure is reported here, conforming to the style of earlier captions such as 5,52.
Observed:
1,39
